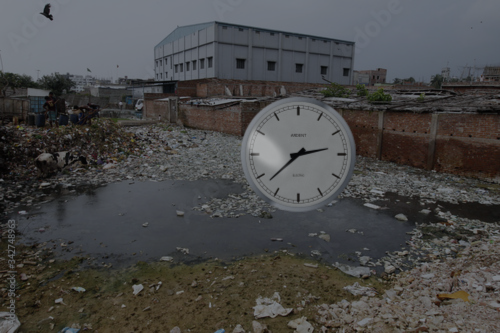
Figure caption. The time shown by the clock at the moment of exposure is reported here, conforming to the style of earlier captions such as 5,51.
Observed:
2,38
